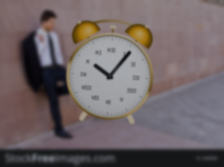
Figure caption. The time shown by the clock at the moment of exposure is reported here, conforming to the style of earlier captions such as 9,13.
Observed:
10,06
